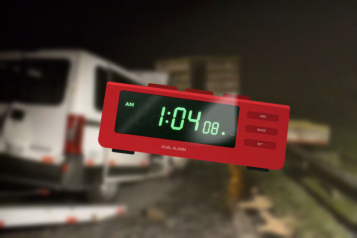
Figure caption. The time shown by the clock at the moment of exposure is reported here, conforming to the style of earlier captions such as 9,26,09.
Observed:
1,04,08
